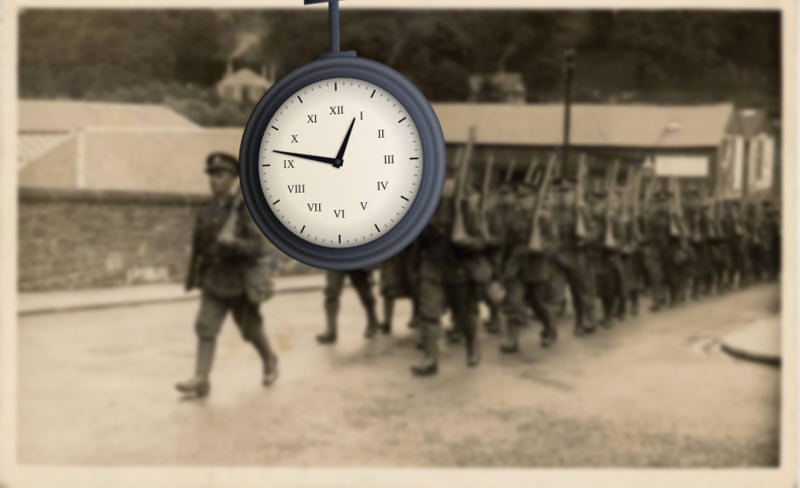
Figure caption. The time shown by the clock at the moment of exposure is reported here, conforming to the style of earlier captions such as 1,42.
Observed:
12,47
